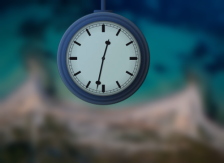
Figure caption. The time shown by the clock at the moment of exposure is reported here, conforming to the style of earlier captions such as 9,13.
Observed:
12,32
